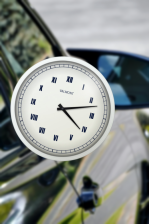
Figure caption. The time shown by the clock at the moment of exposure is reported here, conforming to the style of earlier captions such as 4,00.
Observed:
4,12
